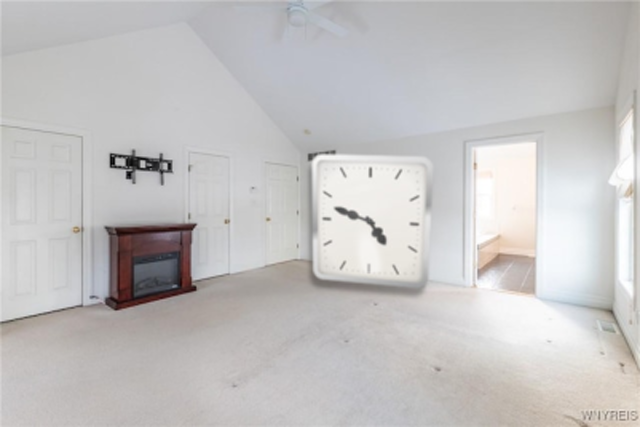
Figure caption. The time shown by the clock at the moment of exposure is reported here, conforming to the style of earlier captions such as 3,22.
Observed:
4,48
